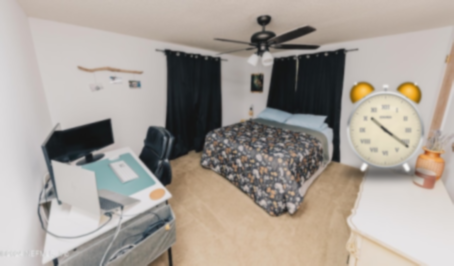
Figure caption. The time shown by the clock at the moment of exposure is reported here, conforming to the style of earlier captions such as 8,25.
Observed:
10,21
